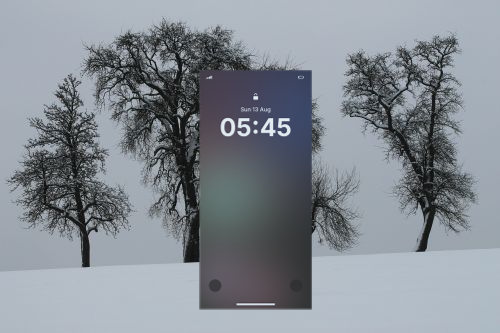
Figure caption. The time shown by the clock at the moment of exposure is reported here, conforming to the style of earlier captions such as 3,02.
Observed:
5,45
